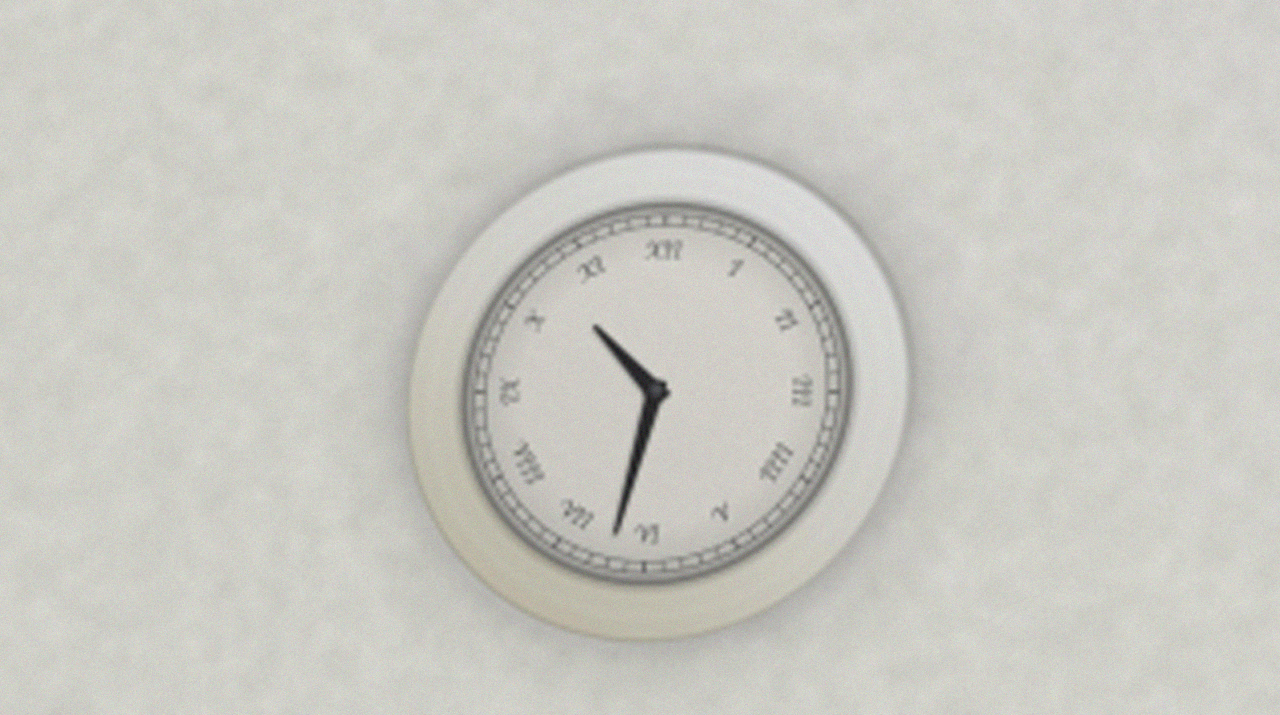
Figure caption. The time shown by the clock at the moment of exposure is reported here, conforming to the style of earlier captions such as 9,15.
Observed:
10,32
